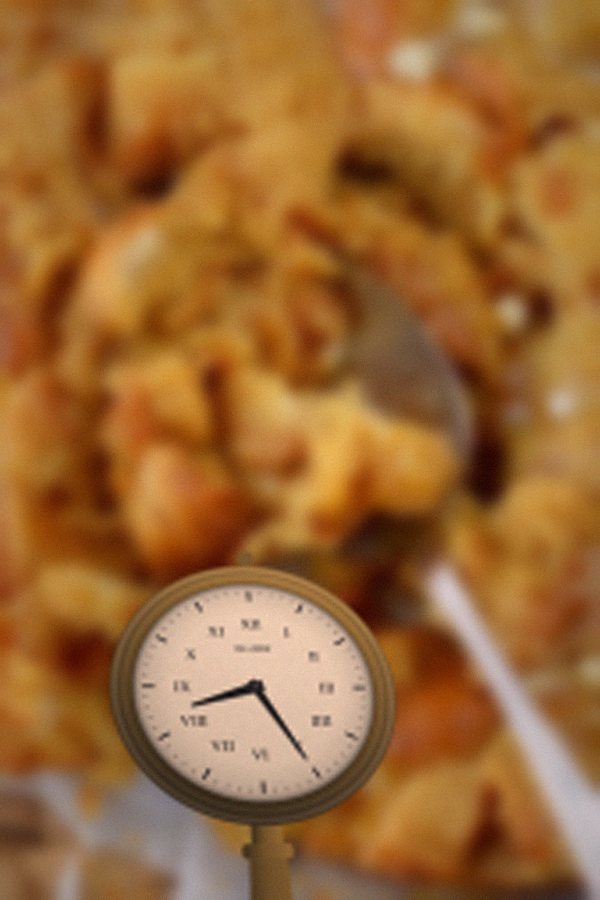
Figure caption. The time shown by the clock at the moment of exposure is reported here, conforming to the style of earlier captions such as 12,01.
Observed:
8,25
